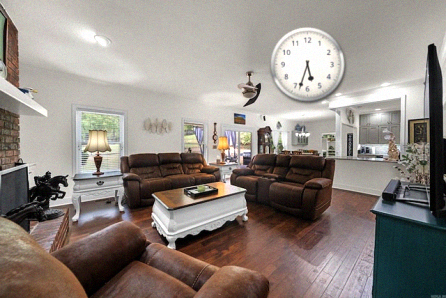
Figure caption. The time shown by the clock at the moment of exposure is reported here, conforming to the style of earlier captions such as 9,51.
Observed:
5,33
